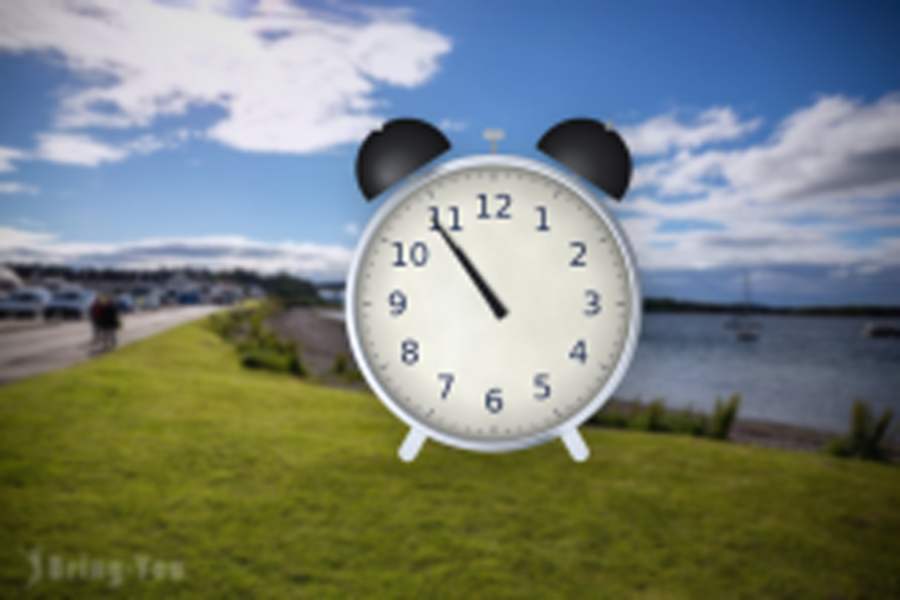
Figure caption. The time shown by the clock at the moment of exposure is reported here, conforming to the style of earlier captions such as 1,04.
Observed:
10,54
